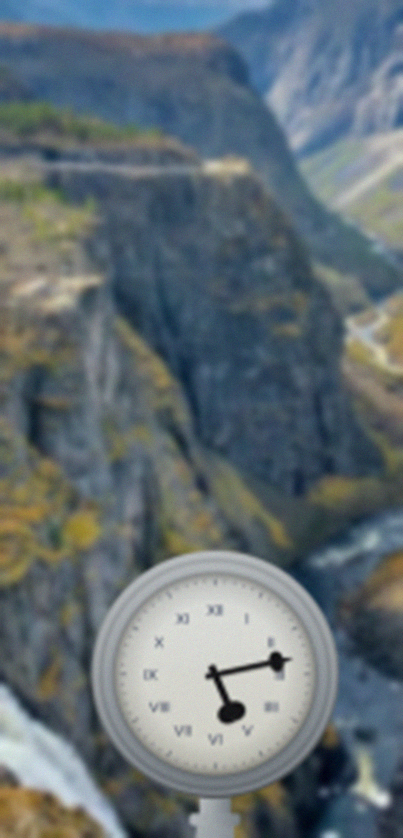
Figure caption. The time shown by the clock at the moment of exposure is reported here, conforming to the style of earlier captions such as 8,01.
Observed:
5,13
